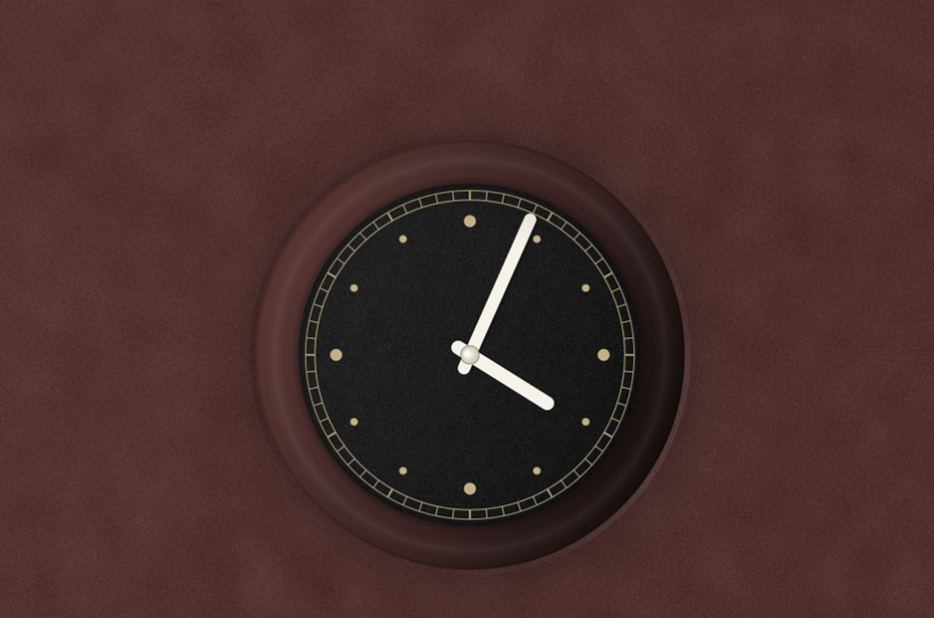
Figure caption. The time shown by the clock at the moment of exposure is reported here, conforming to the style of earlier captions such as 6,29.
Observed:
4,04
